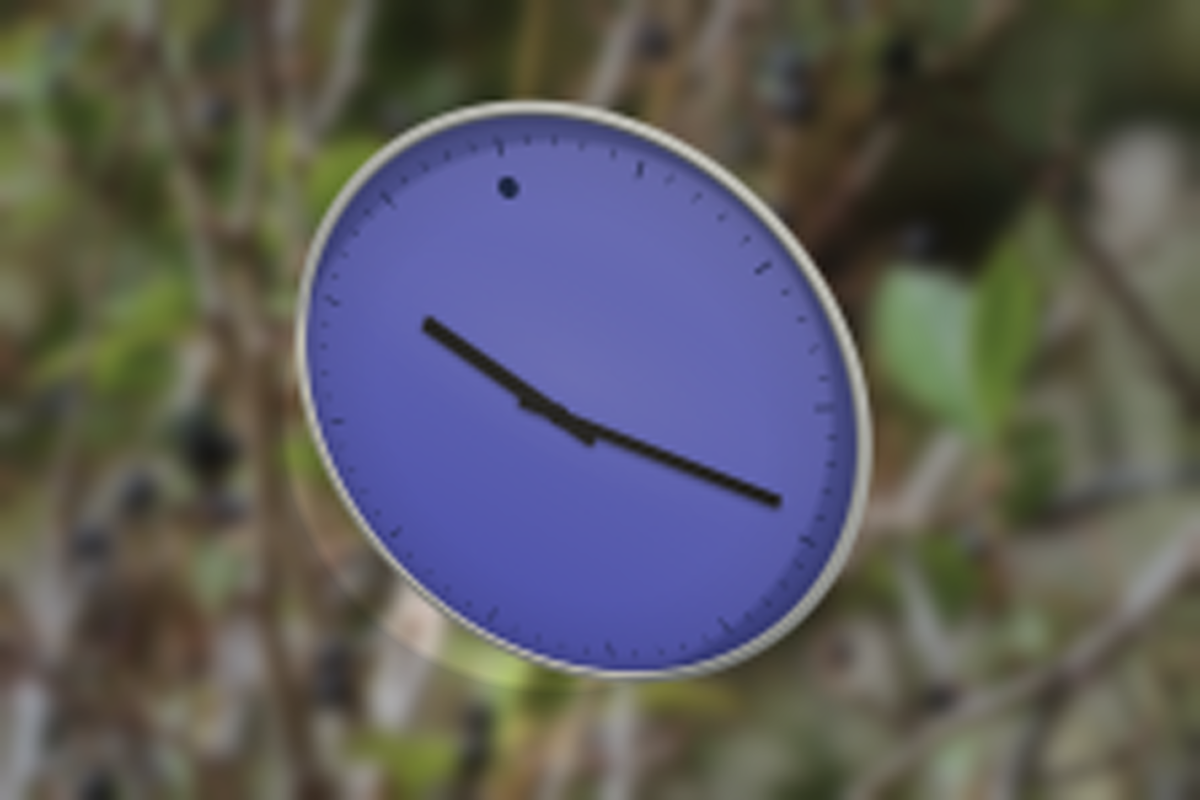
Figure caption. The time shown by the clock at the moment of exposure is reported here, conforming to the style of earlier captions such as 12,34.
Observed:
10,19
